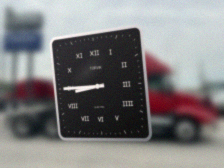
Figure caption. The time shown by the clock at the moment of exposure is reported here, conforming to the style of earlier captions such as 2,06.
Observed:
8,45
